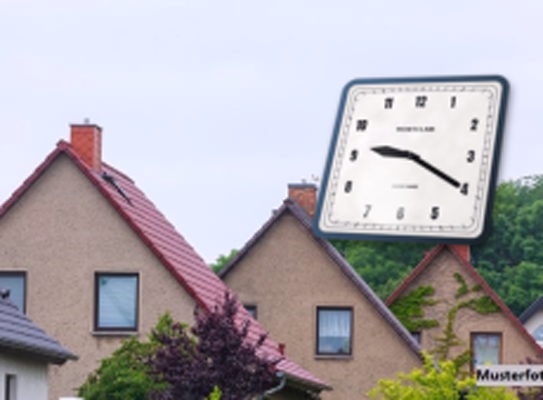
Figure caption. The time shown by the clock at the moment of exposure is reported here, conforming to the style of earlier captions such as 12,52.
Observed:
9,20
